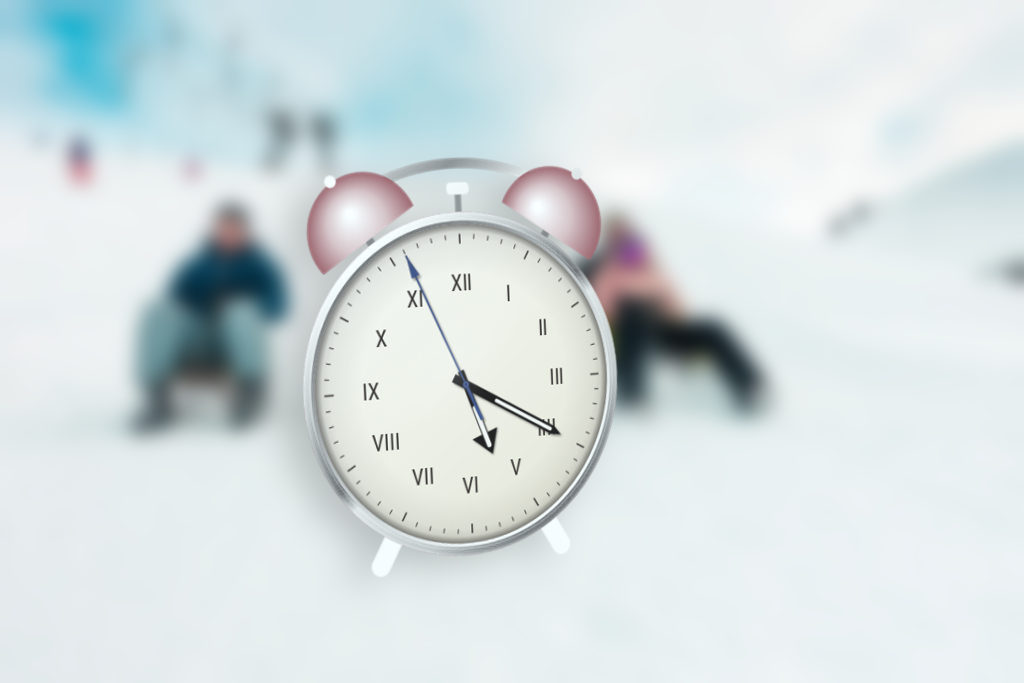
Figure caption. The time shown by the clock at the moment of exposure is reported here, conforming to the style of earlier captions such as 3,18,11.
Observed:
5,19,56
